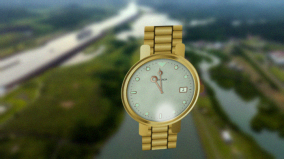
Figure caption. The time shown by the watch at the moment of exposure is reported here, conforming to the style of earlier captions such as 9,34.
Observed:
10,59
